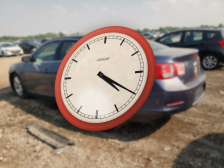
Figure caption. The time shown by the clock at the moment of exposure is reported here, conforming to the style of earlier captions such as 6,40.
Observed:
4,20
